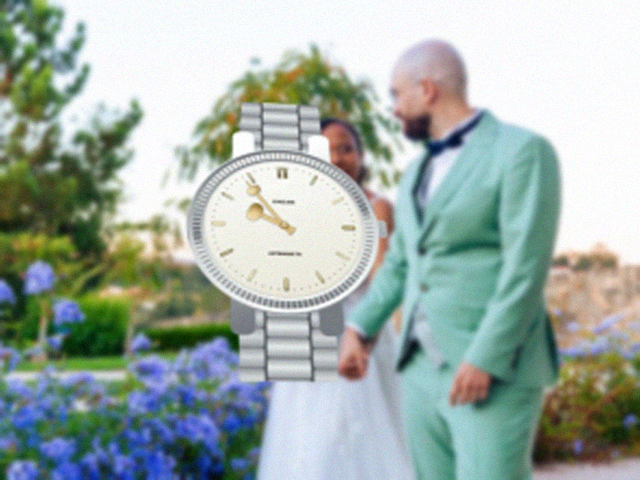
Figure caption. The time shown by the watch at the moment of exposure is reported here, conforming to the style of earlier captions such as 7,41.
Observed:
9,54
